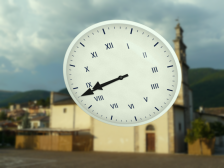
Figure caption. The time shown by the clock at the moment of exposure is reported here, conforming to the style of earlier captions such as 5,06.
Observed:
8,43
